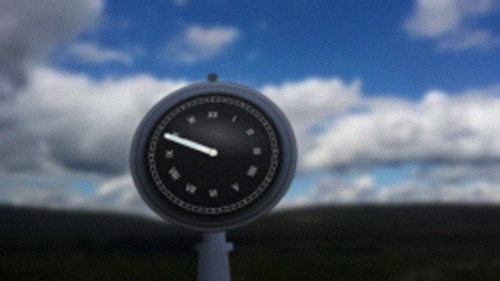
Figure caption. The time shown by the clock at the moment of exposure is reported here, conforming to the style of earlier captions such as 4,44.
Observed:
9,49
